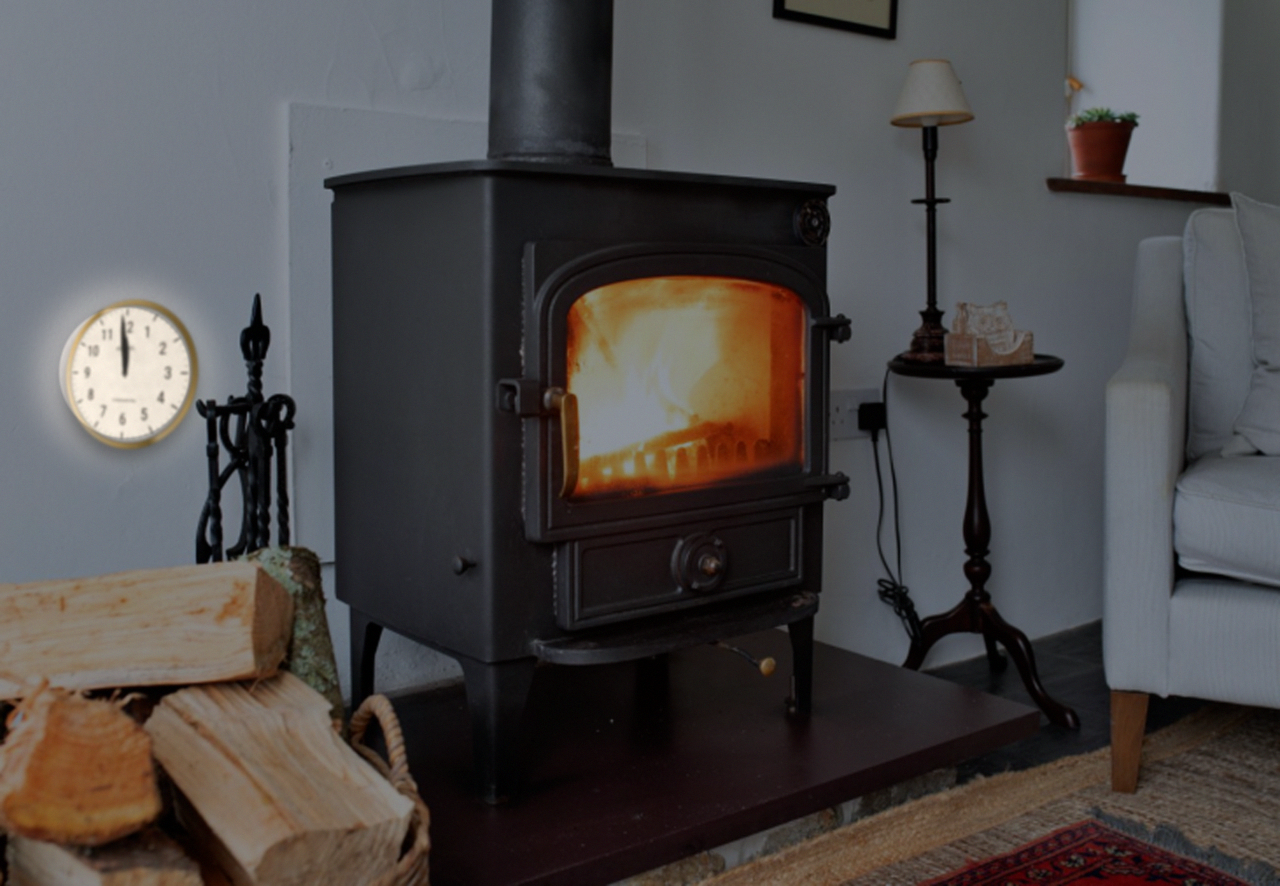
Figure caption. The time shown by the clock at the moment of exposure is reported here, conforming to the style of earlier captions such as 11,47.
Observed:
11,59
